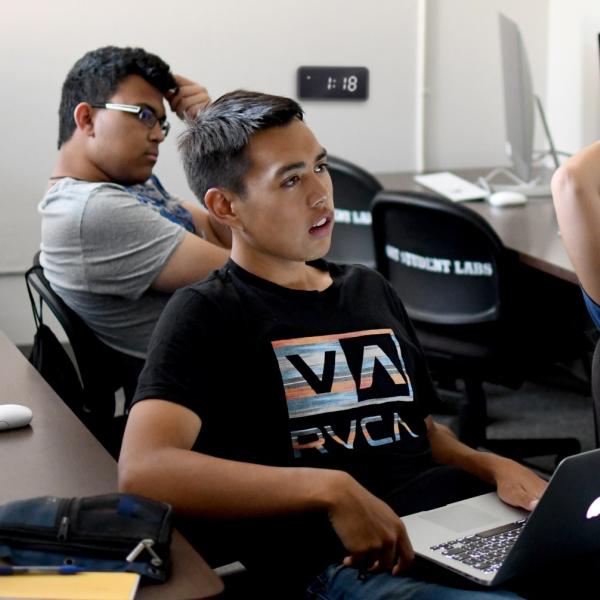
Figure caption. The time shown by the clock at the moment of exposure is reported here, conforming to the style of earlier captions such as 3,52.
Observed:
1,18
